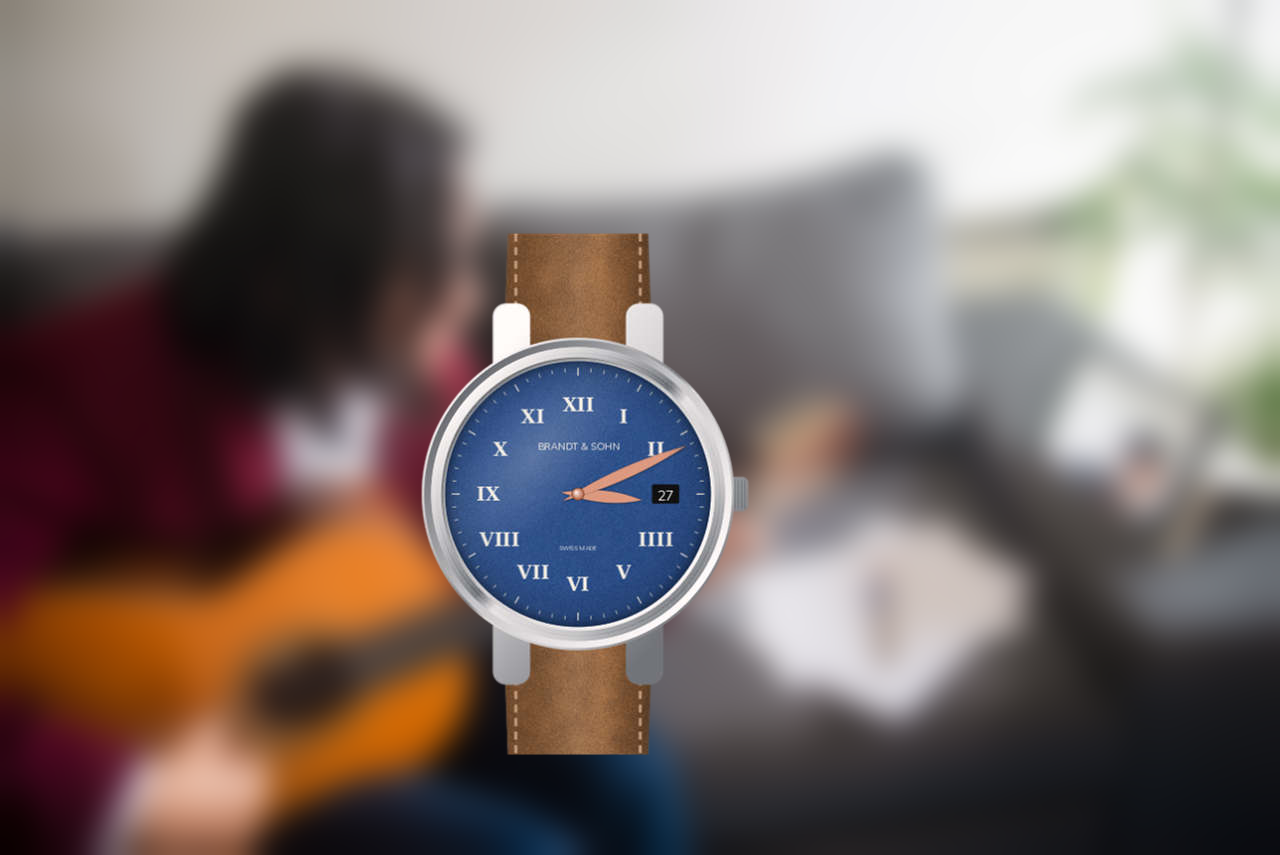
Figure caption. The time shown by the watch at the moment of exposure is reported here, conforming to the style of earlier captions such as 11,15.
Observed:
3,11
